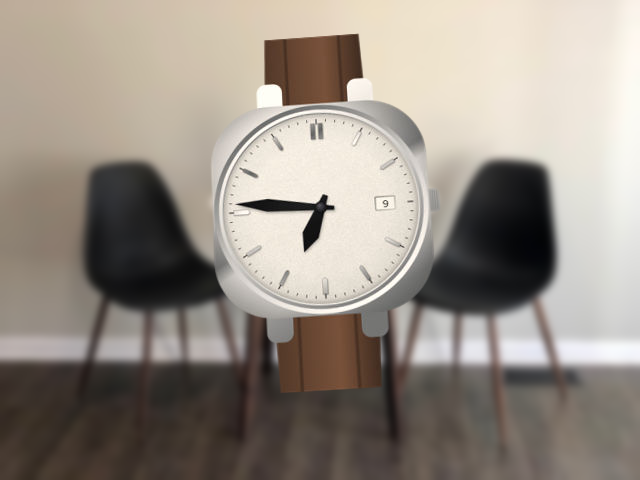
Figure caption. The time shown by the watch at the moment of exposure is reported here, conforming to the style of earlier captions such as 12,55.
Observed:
6,46
